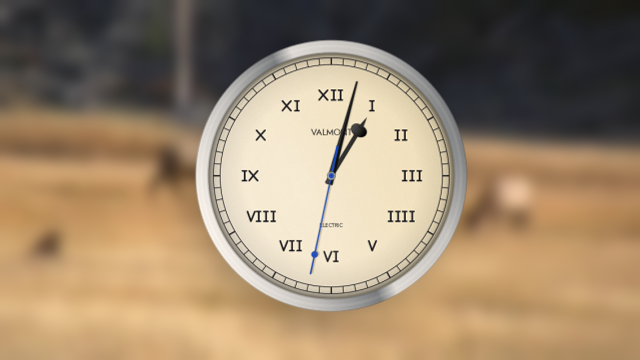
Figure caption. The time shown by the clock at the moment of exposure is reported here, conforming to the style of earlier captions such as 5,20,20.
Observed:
1,02,32
